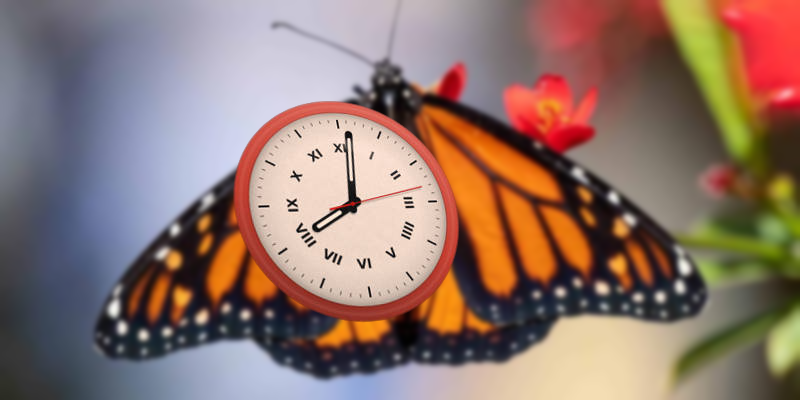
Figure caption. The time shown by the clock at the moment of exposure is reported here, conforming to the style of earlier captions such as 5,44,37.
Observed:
8,01,13
